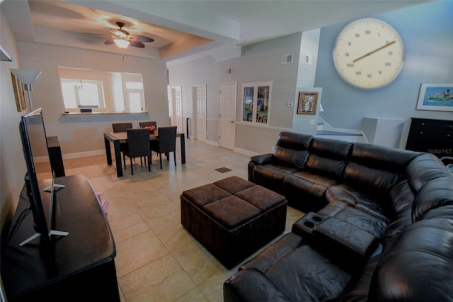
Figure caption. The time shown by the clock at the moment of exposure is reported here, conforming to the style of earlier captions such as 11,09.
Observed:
8,11
